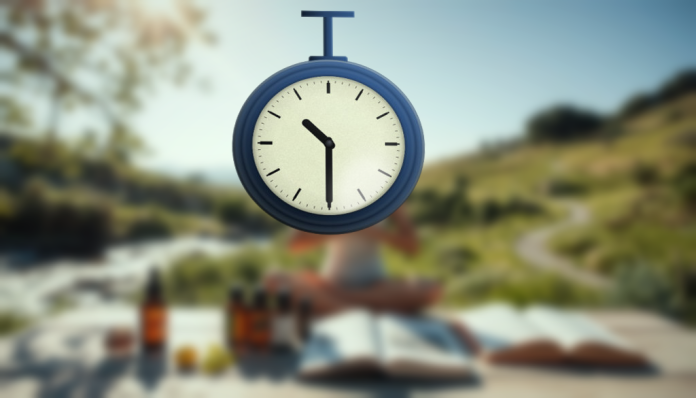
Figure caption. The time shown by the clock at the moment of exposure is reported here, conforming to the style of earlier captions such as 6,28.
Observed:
10,30
